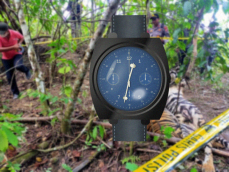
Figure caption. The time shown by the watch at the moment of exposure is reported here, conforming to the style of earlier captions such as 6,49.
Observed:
12,32
